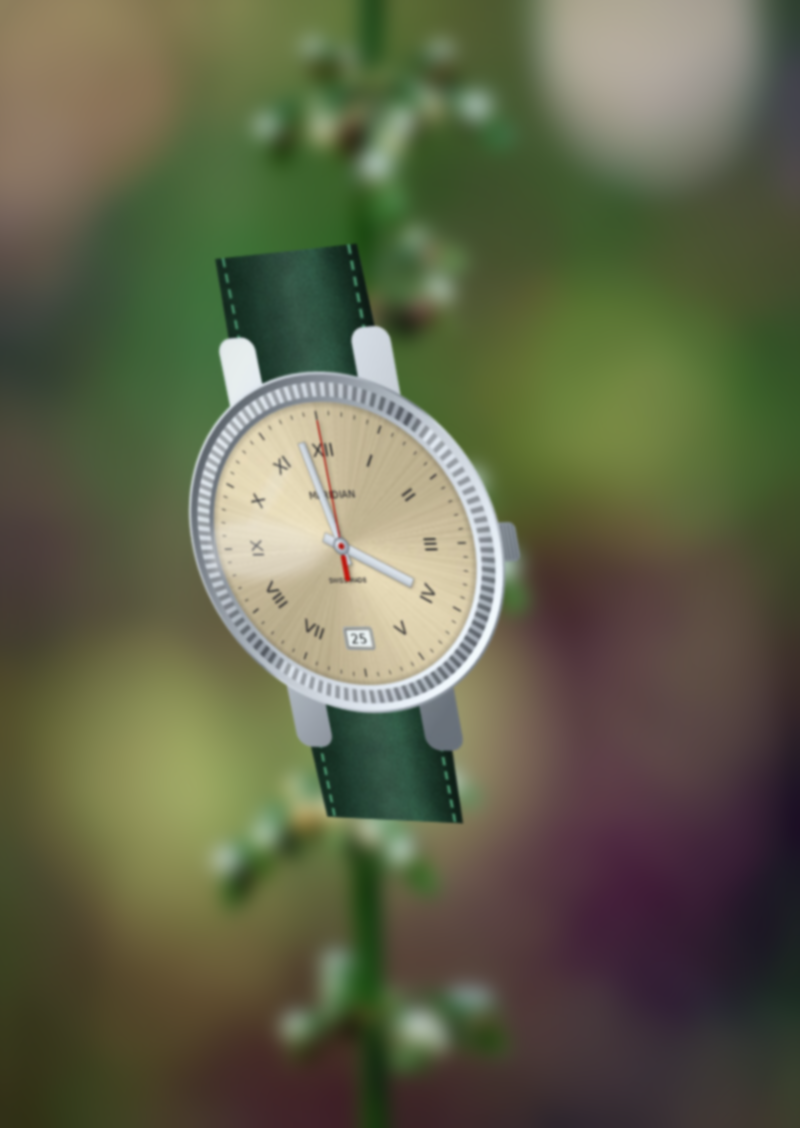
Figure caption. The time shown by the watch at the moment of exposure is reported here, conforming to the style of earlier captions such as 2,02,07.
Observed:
3,58,00
